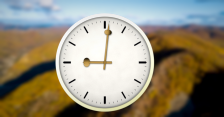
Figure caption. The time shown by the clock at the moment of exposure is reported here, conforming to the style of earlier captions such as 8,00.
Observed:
9,01
